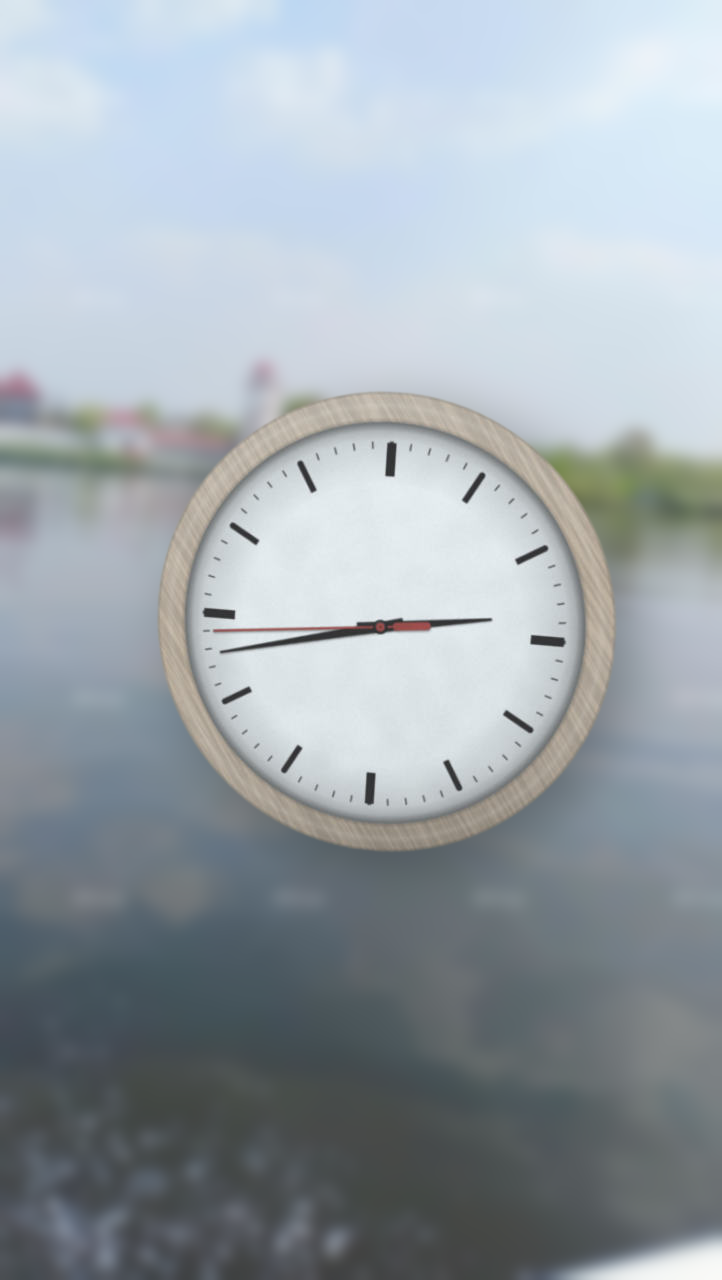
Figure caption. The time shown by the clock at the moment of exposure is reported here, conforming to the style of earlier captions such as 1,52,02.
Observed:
2,42,44
